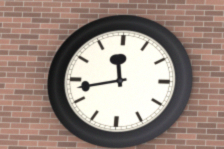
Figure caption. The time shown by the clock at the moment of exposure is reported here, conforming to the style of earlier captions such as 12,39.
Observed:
11,43
